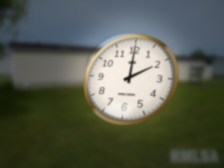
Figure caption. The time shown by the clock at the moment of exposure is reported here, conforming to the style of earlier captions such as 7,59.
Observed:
2,00
